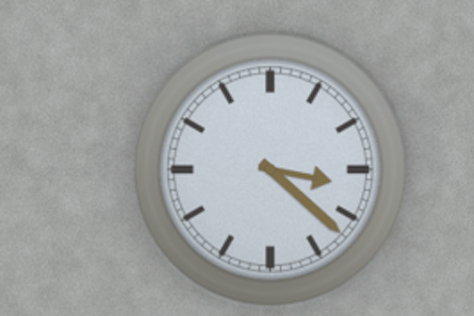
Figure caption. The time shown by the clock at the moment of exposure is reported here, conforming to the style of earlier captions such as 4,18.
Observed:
3,22
